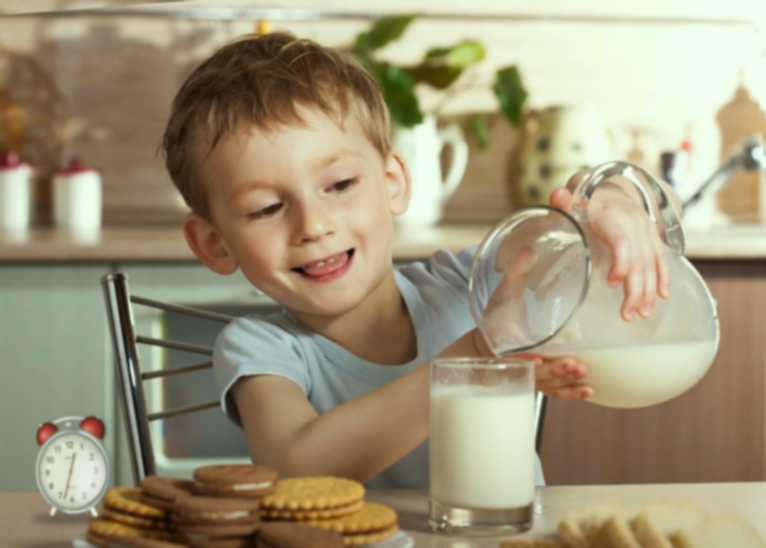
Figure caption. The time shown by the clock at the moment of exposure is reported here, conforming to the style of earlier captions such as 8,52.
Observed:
12,33
